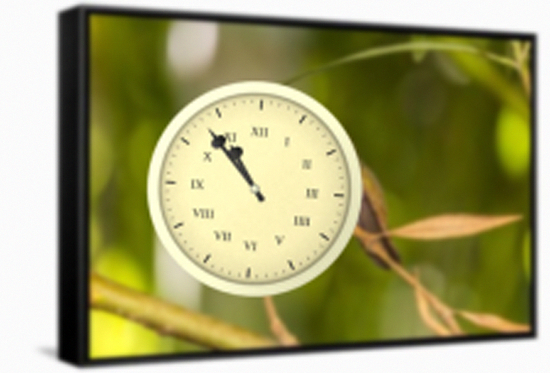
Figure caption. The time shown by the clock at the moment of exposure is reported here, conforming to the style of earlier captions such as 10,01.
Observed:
10,53
